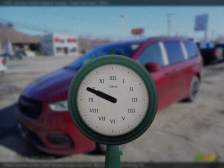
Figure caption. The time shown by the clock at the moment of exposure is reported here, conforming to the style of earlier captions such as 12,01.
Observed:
9,49
